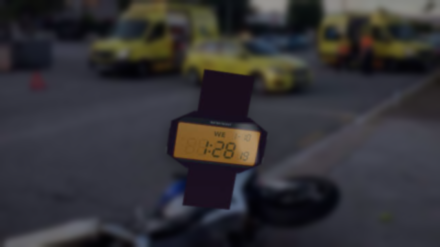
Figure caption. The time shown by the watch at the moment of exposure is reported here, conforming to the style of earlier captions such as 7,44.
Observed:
1,28
